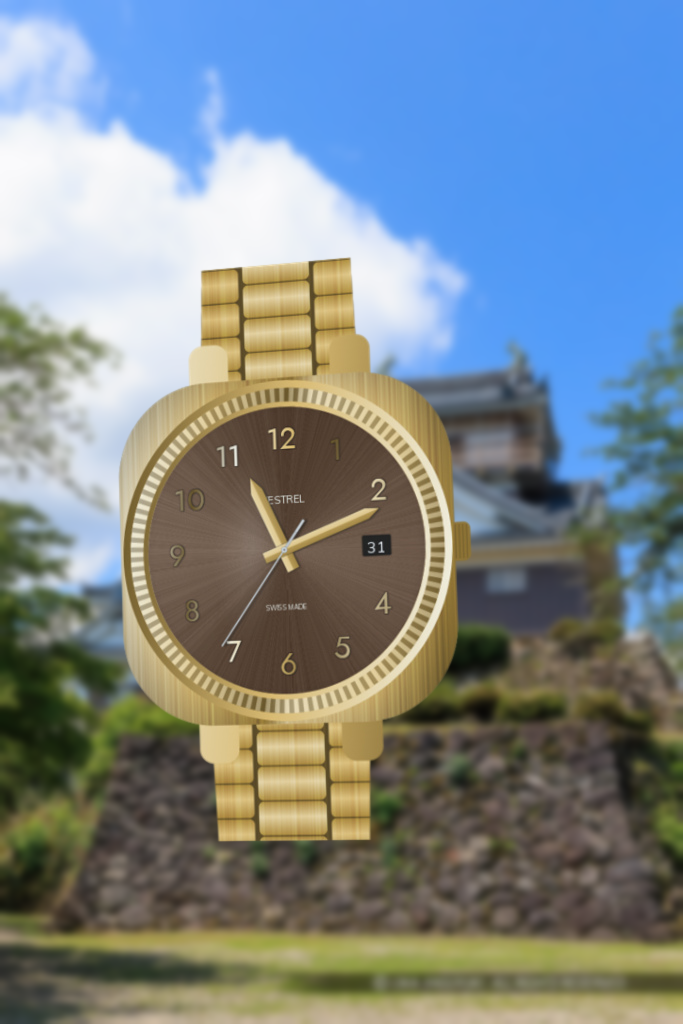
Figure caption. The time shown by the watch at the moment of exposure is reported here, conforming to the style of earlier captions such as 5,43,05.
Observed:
11,11,36
